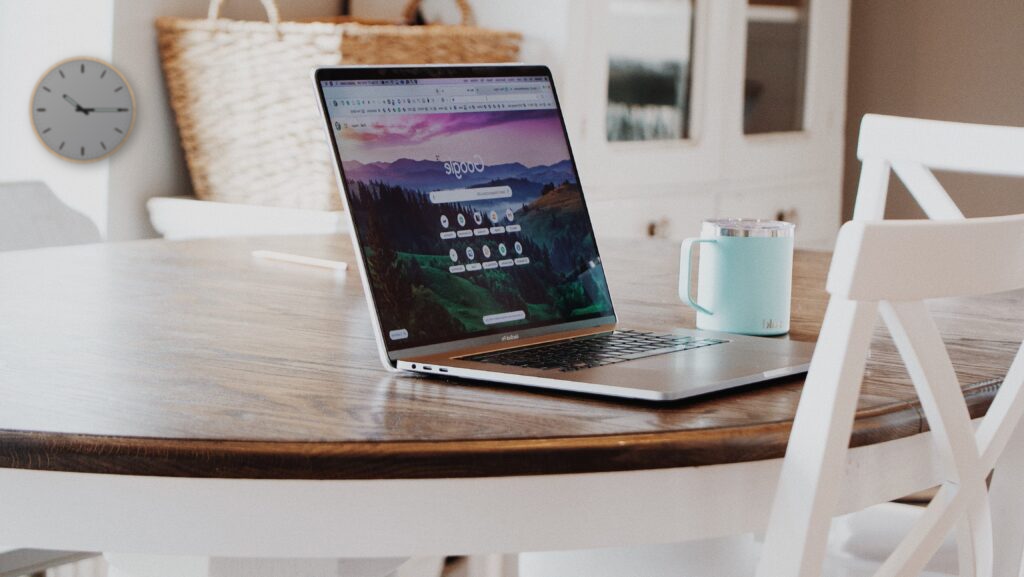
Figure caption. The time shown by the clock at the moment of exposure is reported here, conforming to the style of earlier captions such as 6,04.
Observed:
10,15
